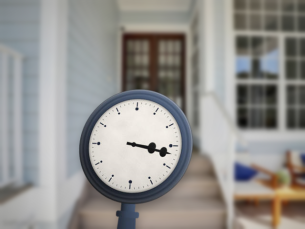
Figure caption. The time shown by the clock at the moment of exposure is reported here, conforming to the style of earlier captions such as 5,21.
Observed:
3,17
